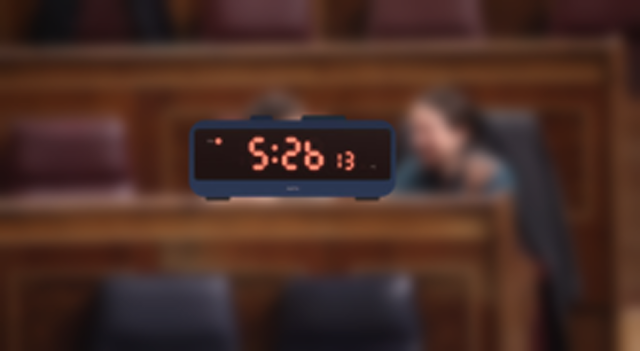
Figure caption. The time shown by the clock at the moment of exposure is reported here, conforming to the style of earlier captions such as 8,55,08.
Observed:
5,26,13
